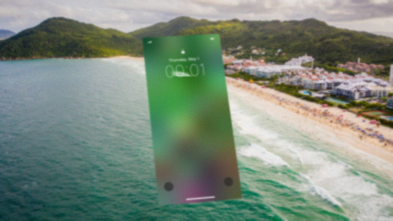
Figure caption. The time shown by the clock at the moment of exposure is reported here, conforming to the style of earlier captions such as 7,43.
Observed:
0,01
